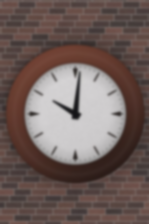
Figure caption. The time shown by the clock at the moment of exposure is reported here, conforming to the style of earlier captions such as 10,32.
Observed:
10,01
